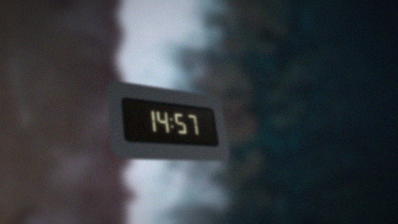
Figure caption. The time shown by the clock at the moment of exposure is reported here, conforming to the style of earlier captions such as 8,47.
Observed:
14,57
